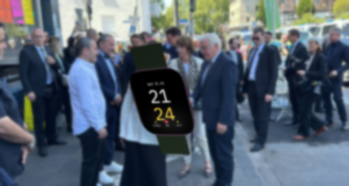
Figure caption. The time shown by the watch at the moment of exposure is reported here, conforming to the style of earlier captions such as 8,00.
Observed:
21,24
